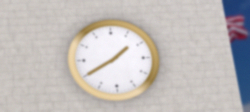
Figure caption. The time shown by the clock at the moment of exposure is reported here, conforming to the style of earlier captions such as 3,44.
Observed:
1,40
